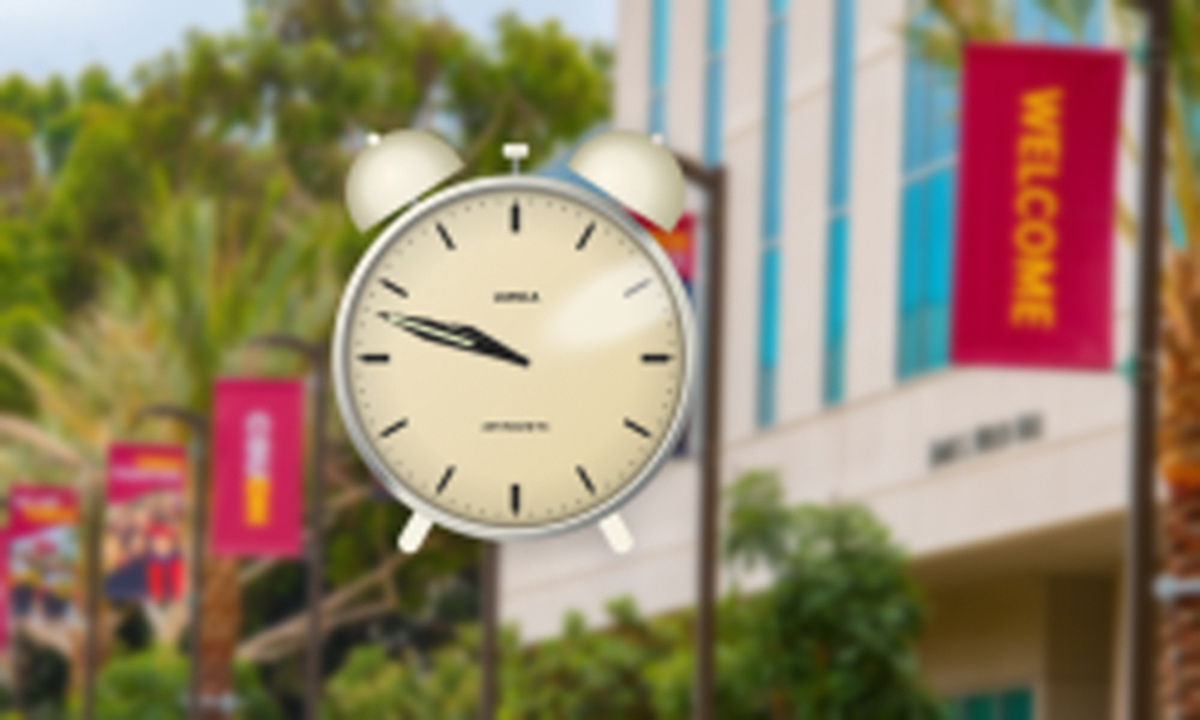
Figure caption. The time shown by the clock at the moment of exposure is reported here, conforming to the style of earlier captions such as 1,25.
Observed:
9,48
